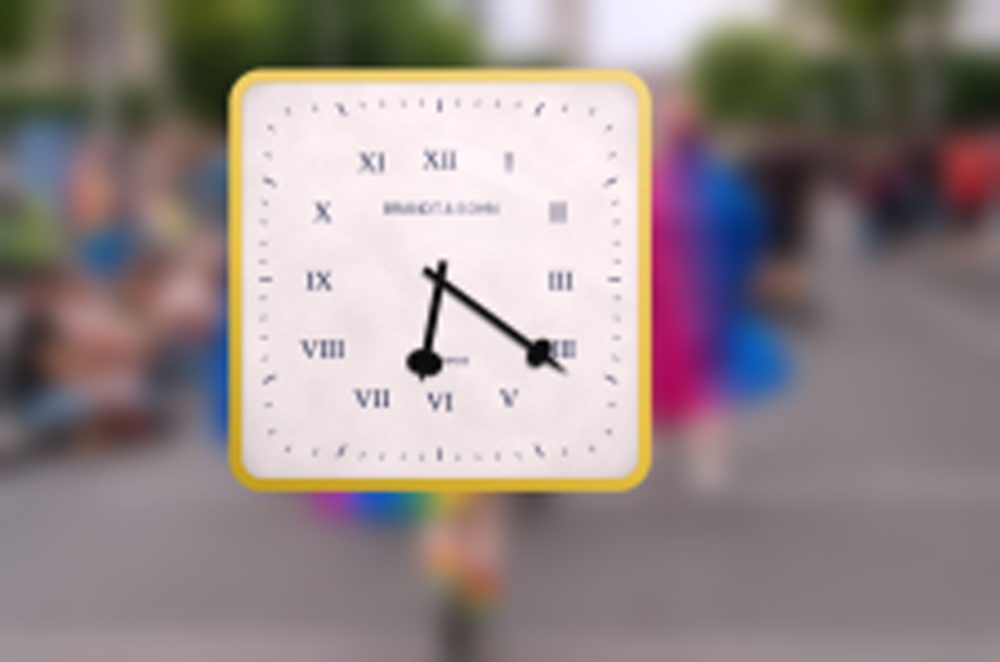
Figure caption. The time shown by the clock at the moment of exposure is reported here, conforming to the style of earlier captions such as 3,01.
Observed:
6,21
